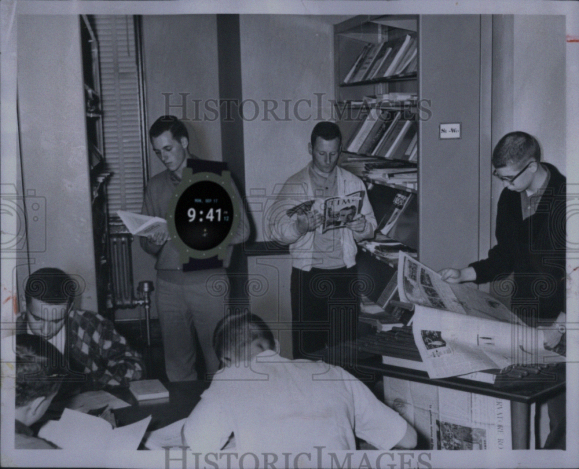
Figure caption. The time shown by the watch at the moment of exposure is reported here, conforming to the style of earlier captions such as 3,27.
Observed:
9,41
